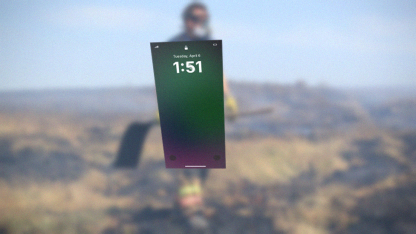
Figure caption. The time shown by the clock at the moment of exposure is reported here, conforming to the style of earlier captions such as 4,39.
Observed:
1,51
